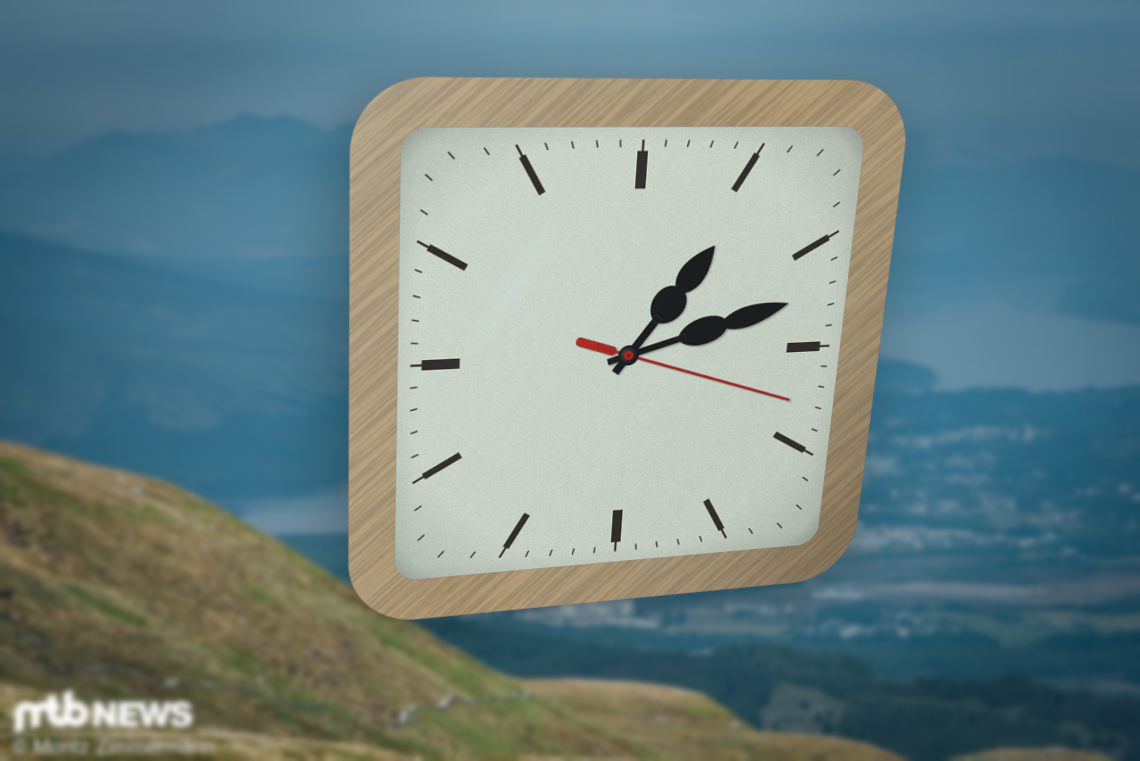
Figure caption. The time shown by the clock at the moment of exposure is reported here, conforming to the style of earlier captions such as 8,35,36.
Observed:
1,12,18
